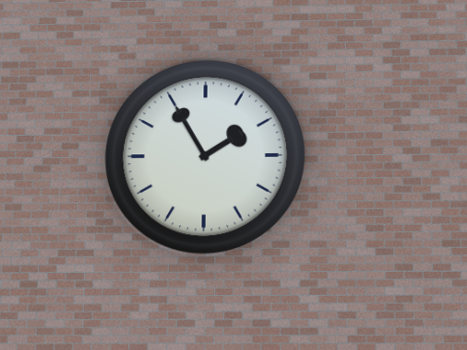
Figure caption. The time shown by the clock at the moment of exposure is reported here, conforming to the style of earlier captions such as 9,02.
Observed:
1,55
